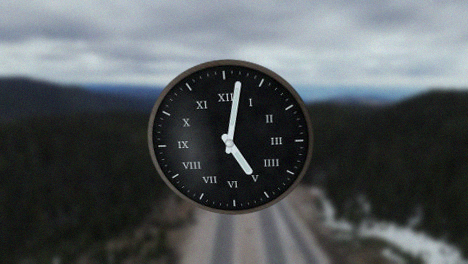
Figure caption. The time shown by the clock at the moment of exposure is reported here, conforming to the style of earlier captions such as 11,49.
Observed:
5,02
